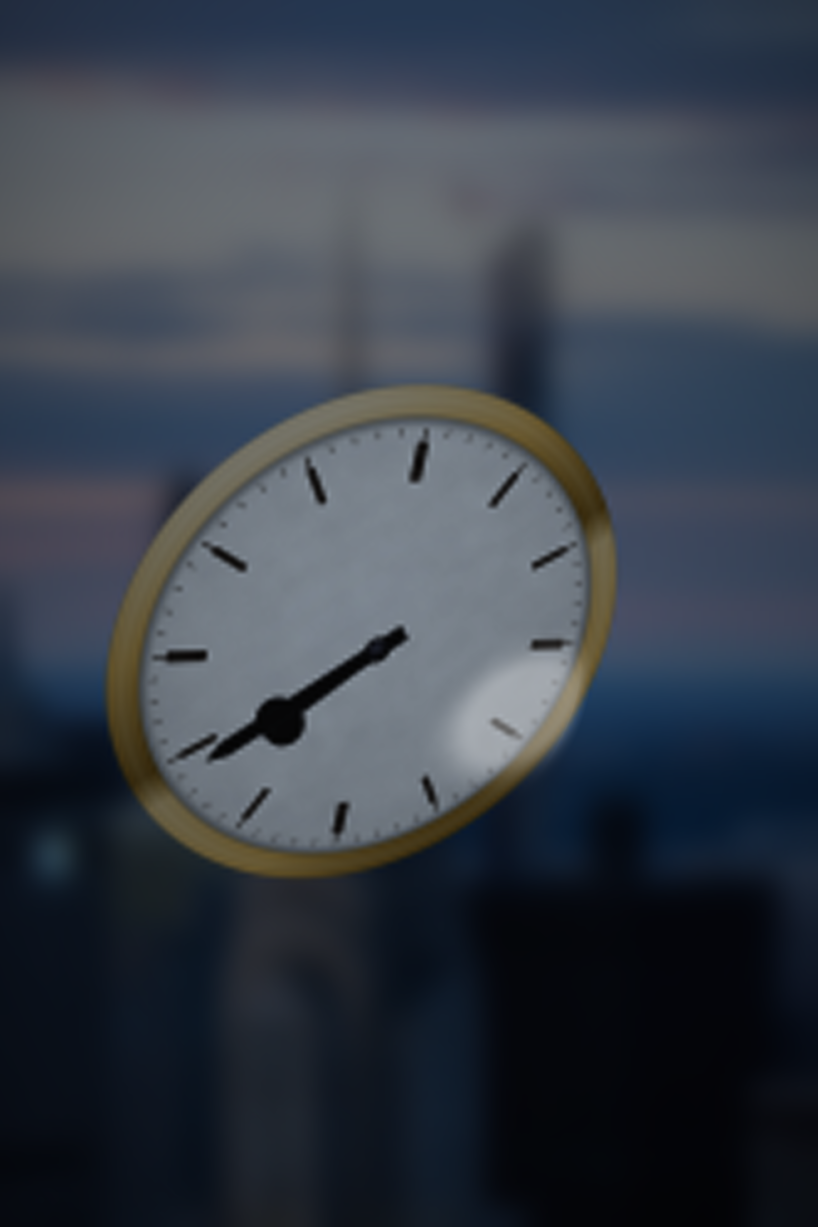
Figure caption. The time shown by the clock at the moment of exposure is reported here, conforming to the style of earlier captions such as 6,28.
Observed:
7,39
